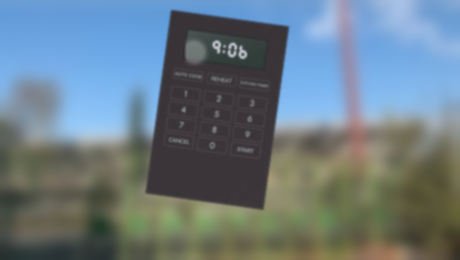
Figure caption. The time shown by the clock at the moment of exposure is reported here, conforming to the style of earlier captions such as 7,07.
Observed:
9,06
